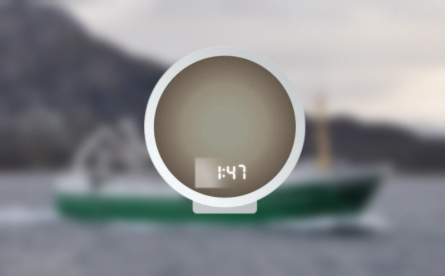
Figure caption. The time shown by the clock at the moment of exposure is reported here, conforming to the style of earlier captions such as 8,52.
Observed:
1,47
